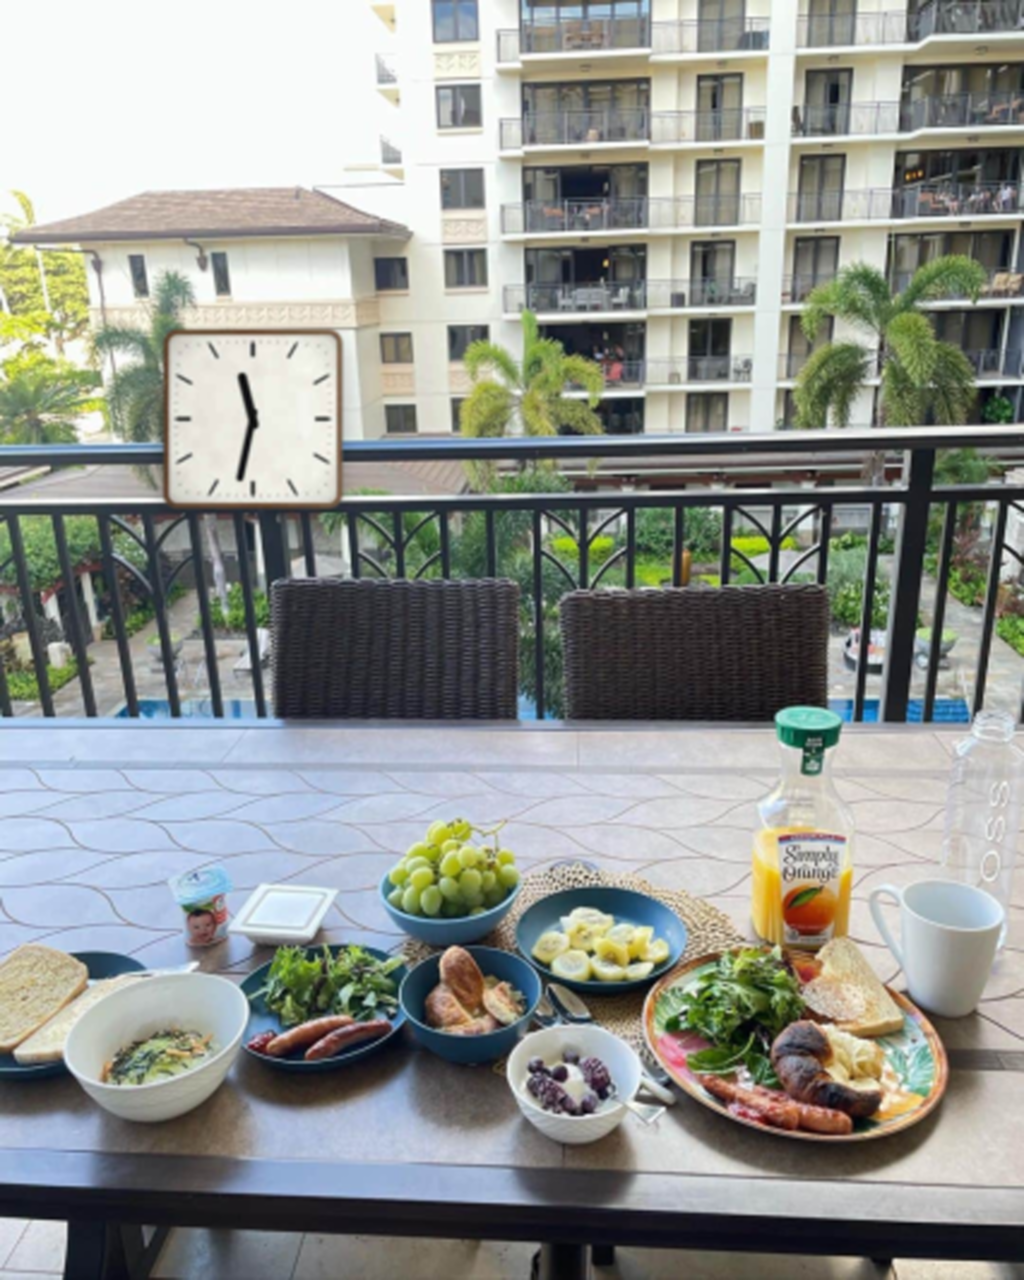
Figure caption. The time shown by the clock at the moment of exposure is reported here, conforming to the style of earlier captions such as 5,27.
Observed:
11,32
